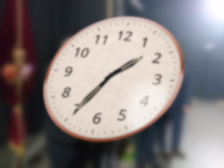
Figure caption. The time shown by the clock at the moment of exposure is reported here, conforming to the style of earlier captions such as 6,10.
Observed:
1,35
